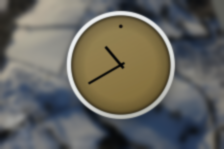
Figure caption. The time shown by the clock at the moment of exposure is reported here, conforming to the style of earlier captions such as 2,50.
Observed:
10,40
